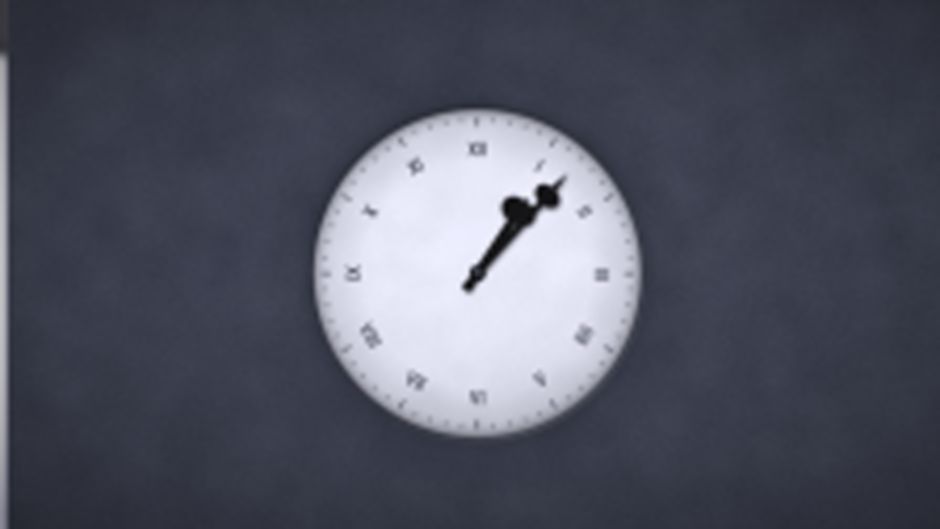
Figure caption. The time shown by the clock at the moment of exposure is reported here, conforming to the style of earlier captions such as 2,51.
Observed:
1,07
